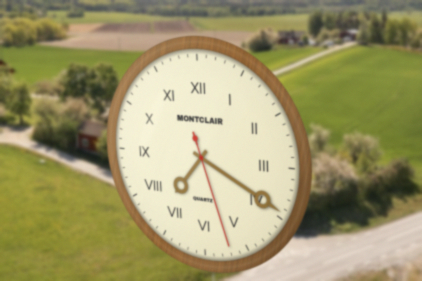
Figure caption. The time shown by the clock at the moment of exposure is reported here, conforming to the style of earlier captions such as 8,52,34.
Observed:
7,19,27
